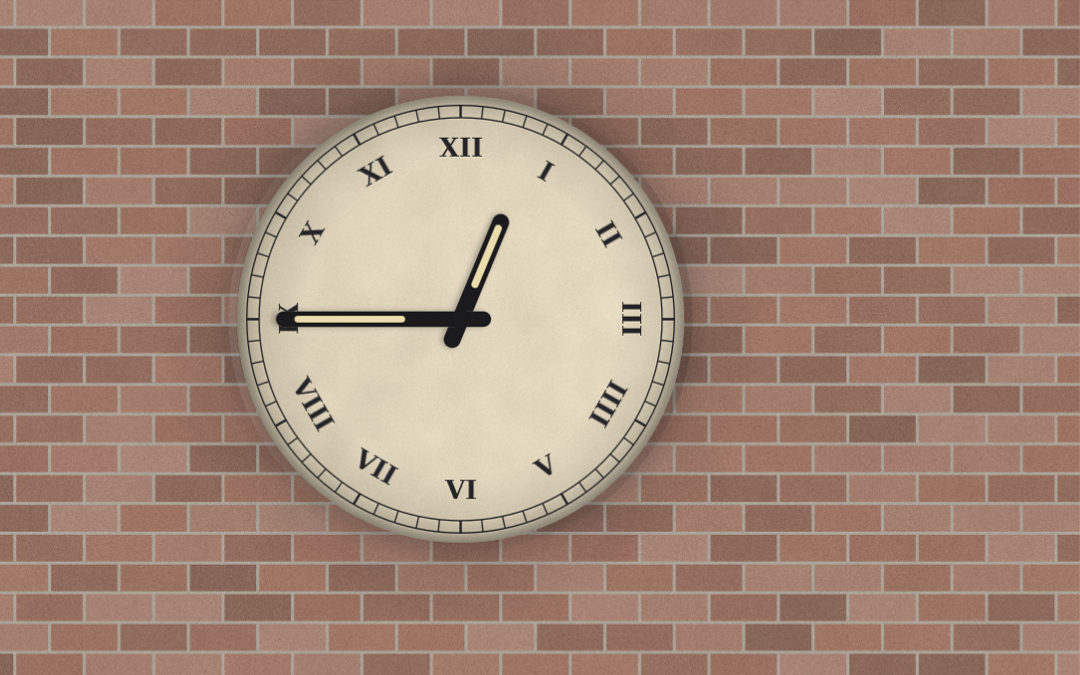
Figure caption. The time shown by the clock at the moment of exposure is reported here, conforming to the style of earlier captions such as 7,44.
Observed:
12,45
